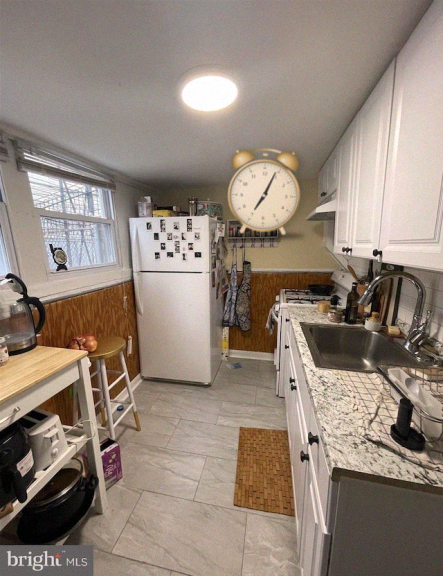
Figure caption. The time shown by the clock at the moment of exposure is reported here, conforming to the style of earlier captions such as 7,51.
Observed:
7,04
